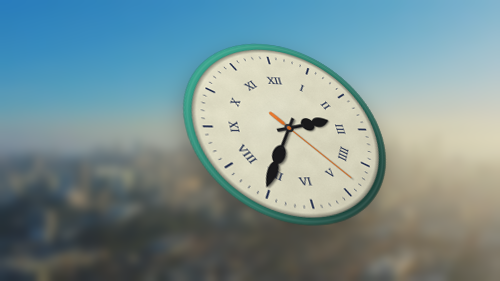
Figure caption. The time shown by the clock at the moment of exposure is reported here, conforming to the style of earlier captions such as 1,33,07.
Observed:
2,35,23
